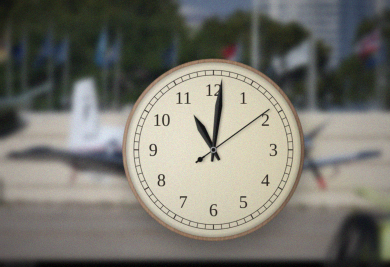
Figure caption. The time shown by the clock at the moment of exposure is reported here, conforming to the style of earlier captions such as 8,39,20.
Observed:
11,01,09
